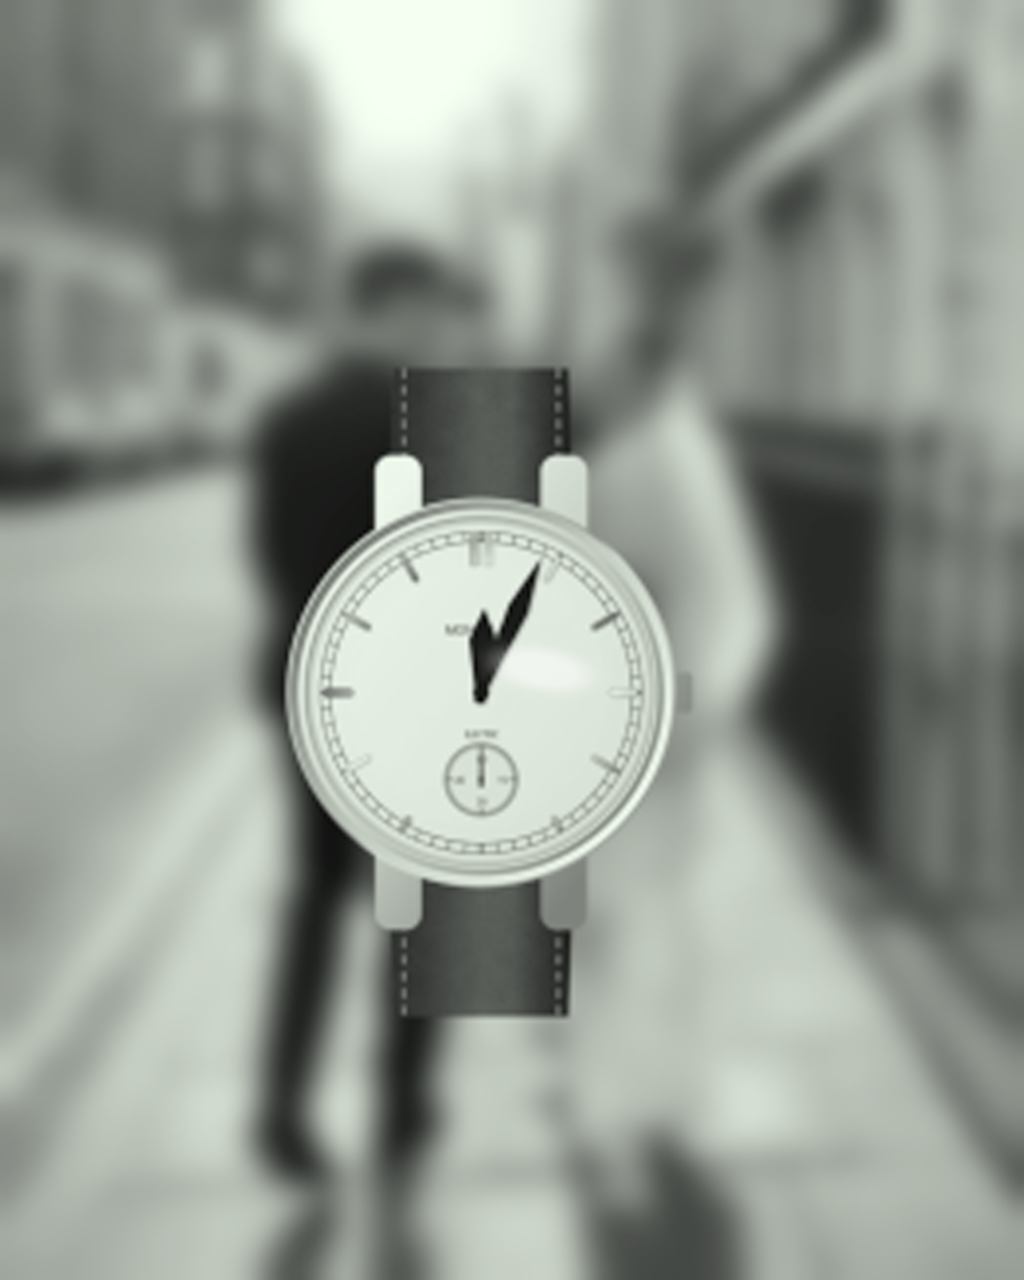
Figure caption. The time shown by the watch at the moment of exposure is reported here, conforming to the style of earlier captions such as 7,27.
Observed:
12,04
